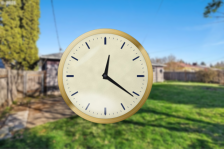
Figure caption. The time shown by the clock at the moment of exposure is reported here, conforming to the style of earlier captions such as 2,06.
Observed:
12,21
